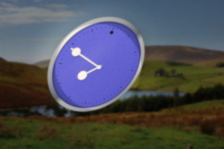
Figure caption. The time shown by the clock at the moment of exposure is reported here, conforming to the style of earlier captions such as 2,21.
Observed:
7,49
